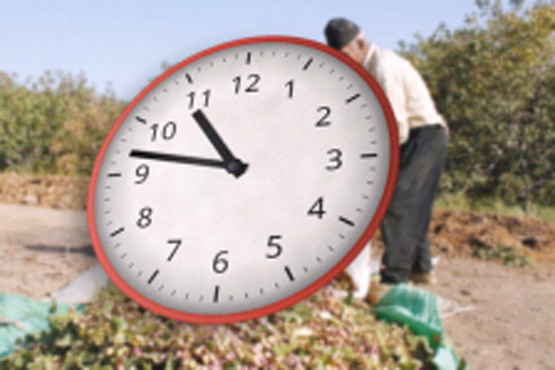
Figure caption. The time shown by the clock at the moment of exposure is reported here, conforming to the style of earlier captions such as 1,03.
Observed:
10,47
